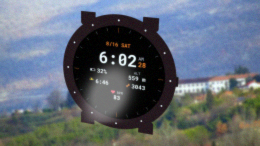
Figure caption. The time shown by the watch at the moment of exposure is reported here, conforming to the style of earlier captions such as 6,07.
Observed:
6,02
